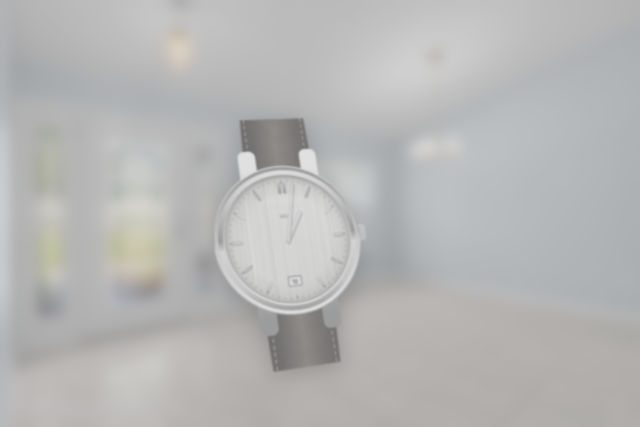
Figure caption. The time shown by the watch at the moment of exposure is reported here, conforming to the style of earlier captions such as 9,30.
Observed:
1,02
